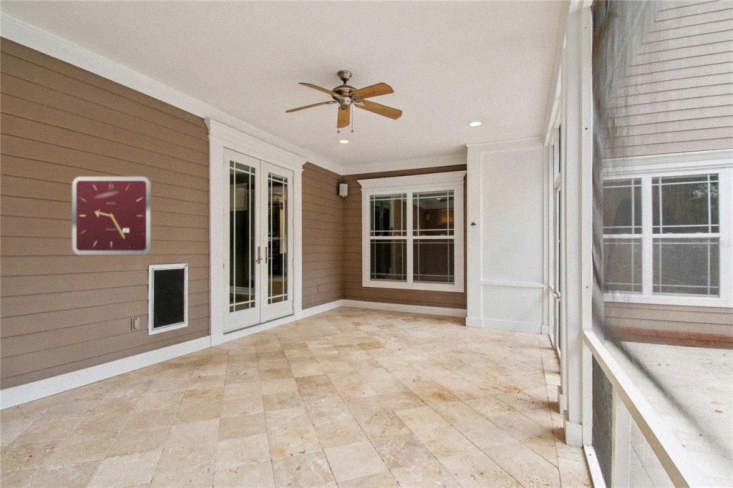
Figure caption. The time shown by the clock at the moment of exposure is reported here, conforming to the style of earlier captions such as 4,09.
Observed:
9,25
